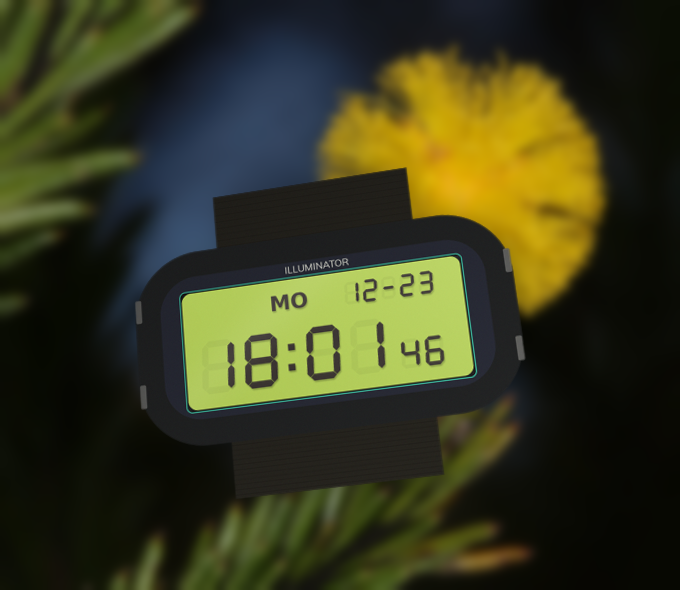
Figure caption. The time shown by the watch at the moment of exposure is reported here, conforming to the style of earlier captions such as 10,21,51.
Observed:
18,01,46
